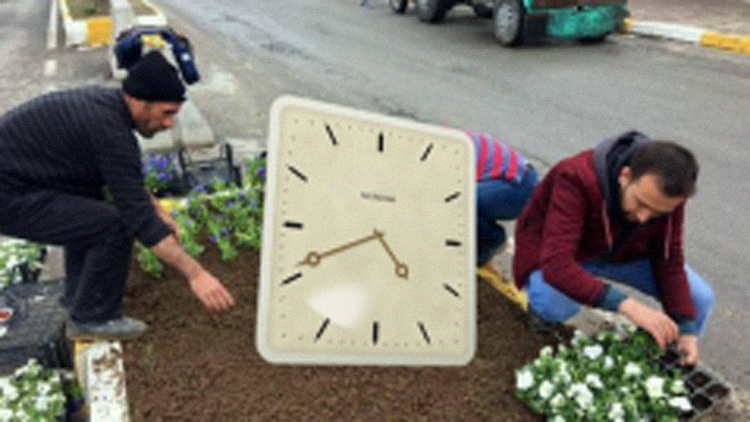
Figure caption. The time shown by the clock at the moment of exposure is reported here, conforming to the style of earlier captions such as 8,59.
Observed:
4,41
